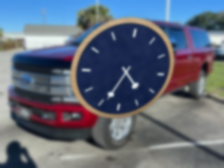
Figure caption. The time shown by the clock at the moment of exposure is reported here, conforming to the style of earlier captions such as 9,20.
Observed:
4,34
